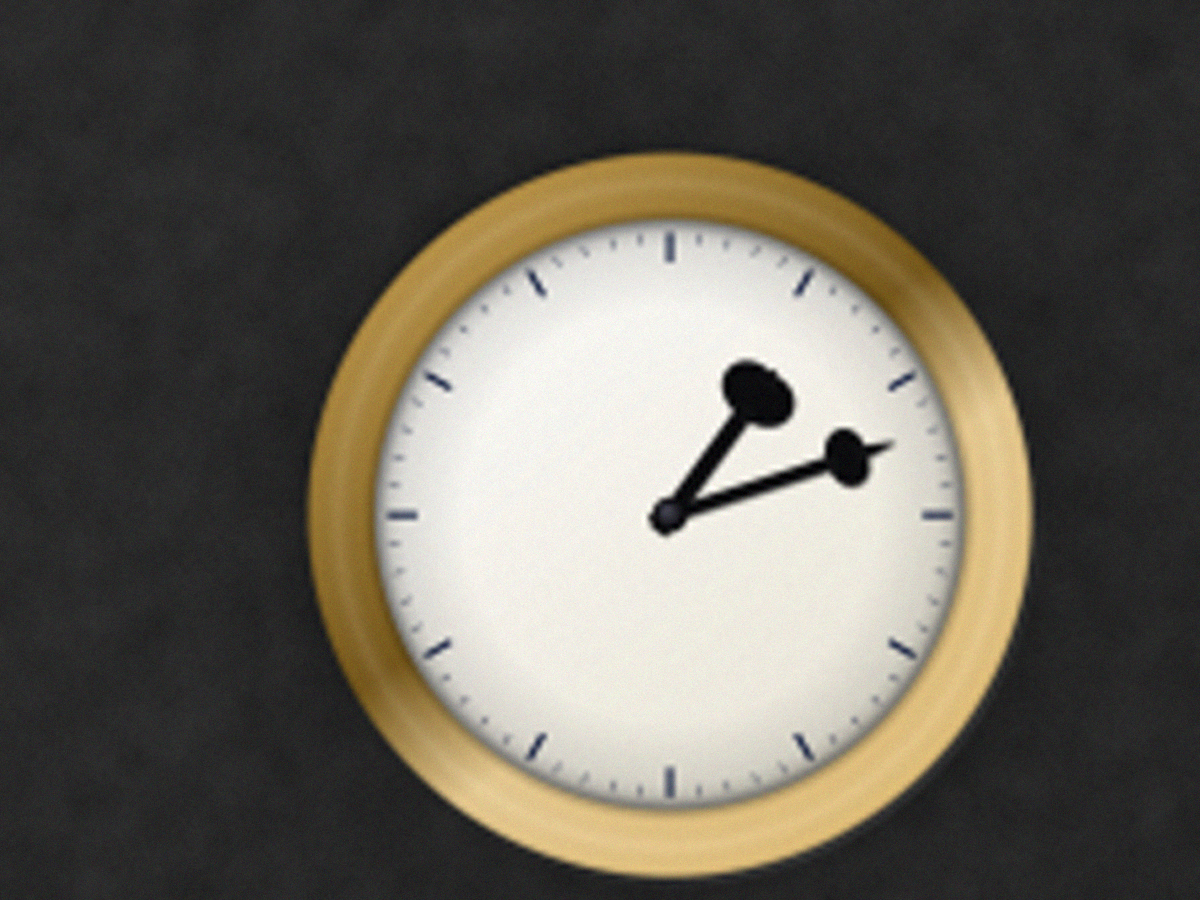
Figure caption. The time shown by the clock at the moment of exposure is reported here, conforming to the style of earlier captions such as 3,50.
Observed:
1,12
